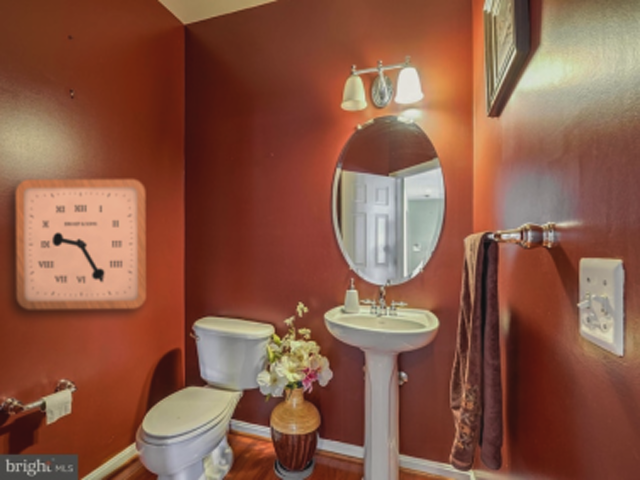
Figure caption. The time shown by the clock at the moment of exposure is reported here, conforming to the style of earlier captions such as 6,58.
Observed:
9,25
